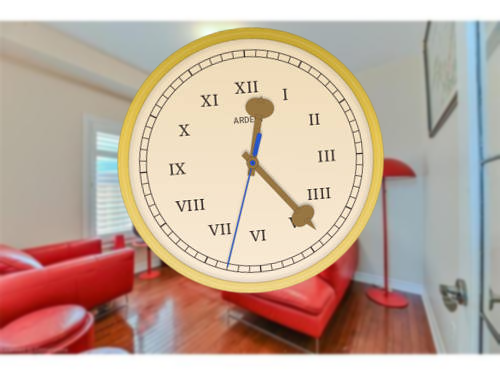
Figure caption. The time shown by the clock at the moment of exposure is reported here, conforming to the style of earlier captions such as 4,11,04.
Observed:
12,23,33
